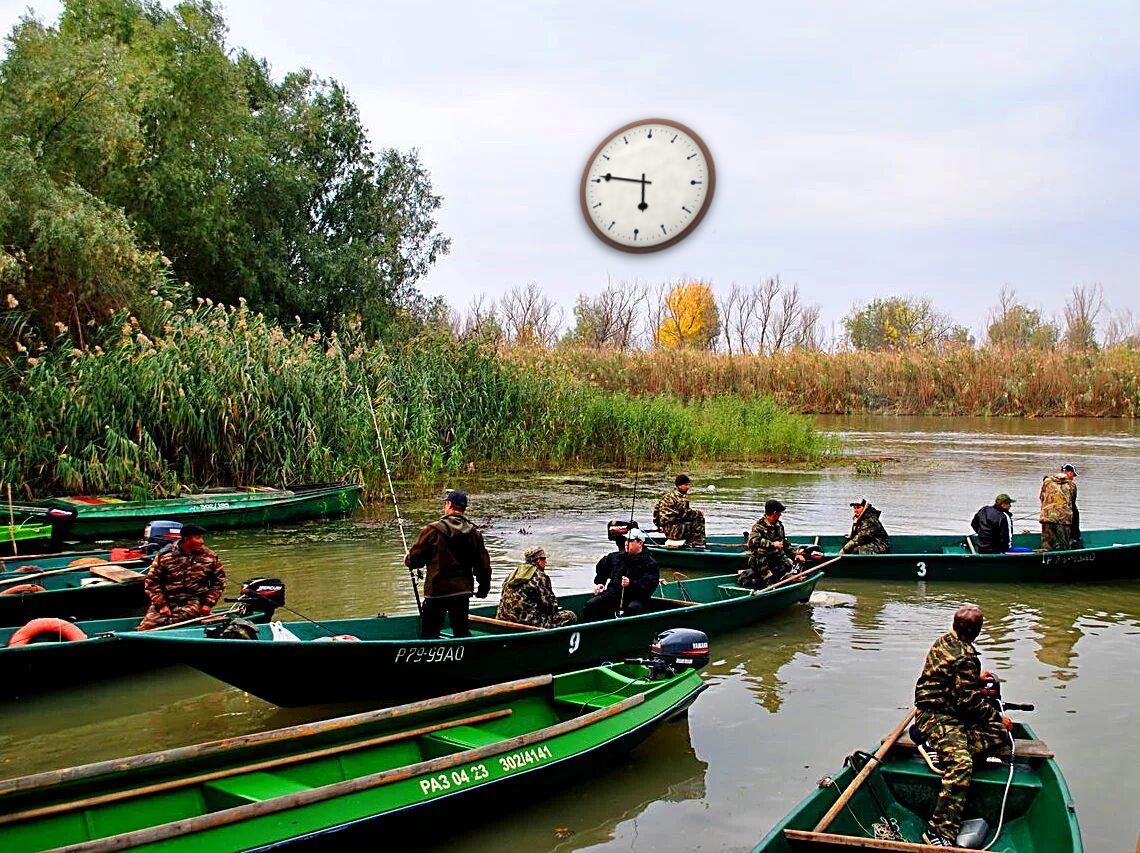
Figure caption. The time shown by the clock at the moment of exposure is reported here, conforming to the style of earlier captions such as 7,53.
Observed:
5,46
